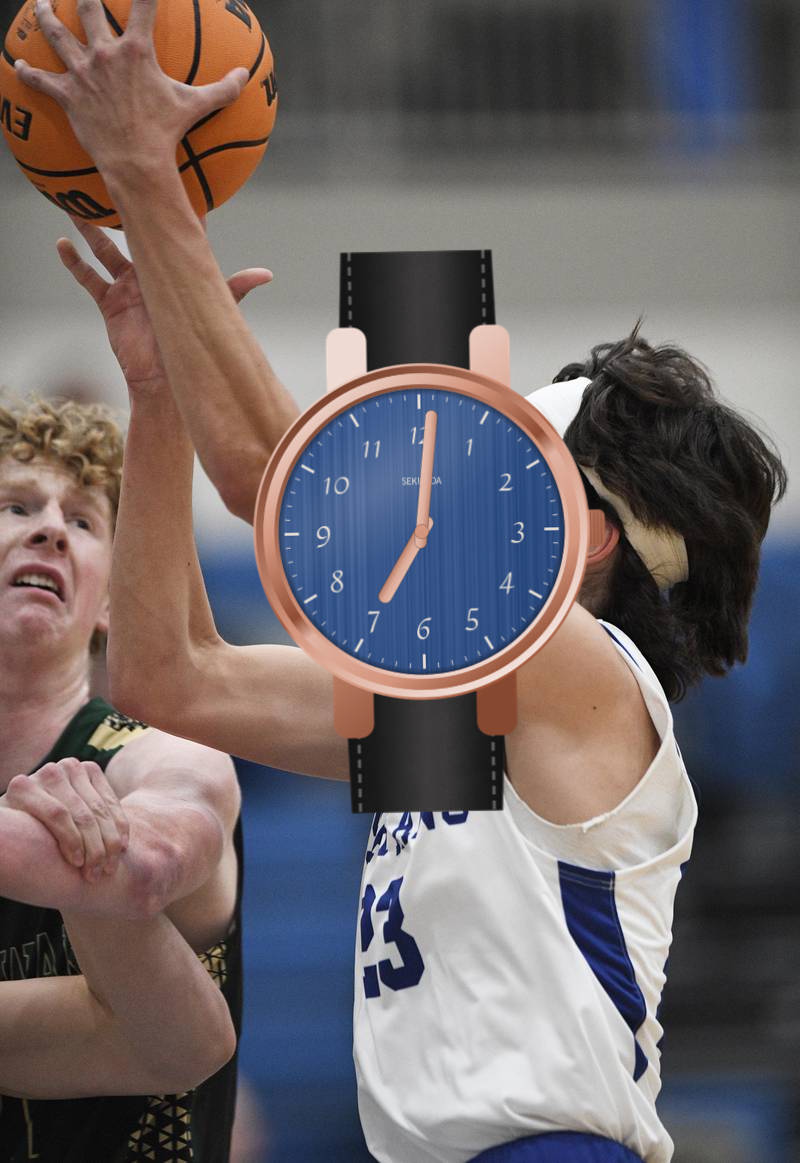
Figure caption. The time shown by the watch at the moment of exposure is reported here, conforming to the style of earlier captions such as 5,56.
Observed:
7,01
